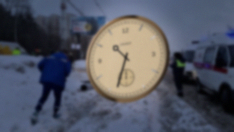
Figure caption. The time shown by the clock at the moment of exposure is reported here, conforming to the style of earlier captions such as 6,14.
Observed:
10,33
